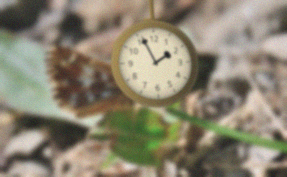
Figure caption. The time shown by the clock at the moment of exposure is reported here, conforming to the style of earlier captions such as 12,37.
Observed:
1,56
